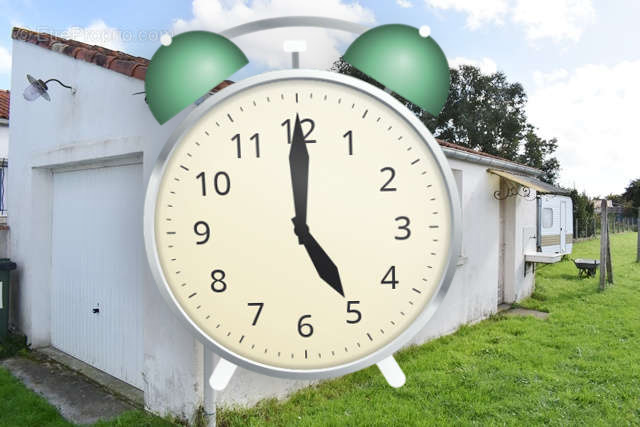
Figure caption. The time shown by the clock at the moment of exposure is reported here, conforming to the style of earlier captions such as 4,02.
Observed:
5,00
